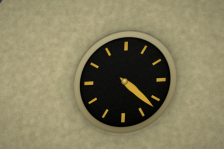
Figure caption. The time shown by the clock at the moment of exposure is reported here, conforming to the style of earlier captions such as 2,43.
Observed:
4,22
